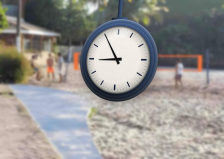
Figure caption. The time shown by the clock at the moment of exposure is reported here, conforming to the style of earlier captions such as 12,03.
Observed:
8,55
